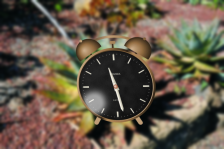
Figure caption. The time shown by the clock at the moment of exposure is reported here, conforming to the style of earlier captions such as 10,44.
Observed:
11,28
